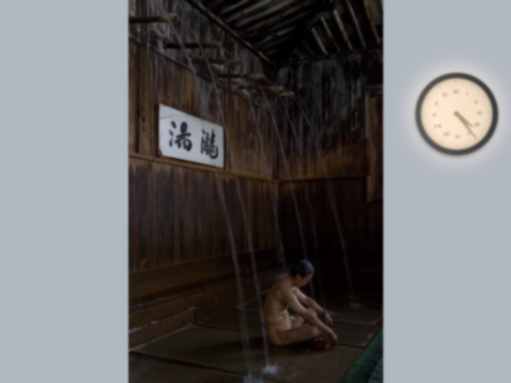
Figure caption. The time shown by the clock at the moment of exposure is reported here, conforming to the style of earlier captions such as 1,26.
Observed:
4,24
